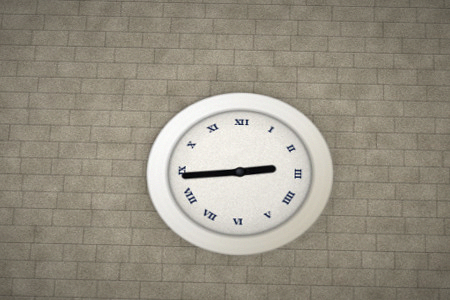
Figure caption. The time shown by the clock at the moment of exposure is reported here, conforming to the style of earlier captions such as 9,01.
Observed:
2,44
